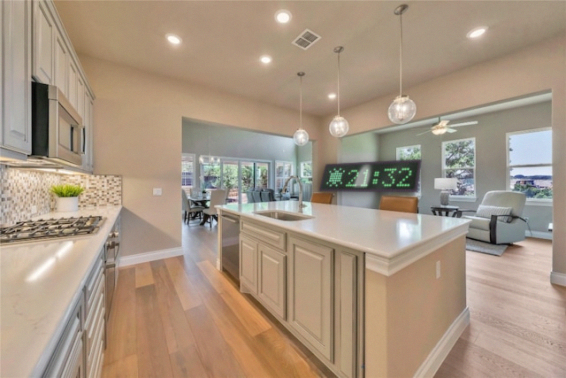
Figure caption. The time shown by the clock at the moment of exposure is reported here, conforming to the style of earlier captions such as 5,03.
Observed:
21,32
